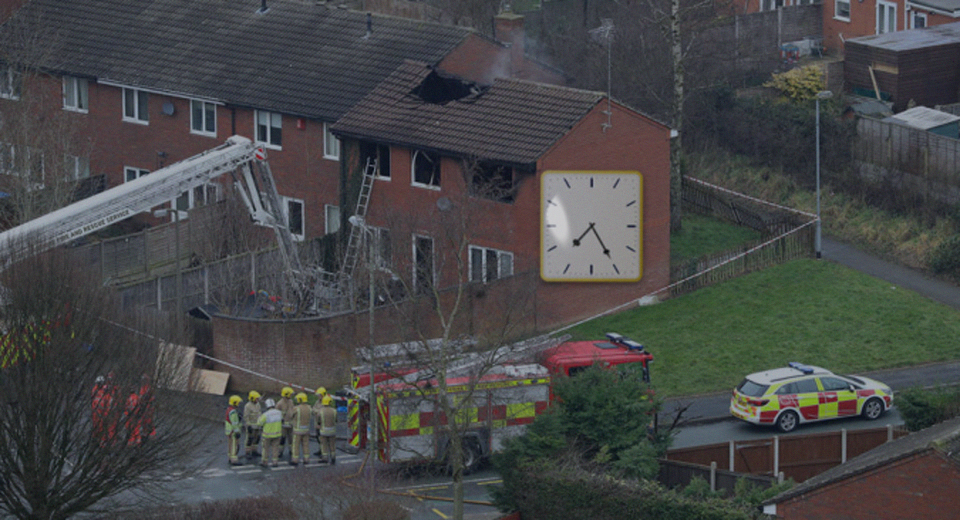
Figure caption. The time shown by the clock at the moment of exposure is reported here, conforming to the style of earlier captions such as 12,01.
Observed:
7,25
